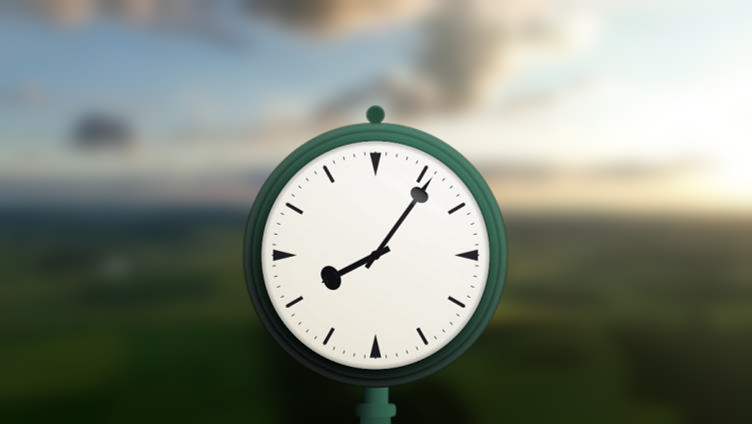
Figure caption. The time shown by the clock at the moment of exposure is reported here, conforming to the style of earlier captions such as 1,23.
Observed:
8,06
